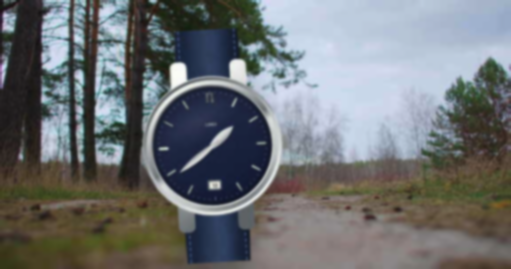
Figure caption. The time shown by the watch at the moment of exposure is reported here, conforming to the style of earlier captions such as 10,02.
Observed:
1,39
